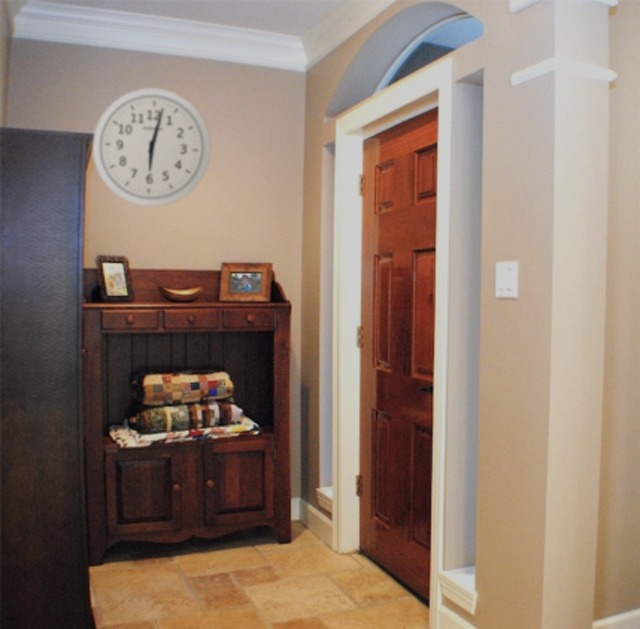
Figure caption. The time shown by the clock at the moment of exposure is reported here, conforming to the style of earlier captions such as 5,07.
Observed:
6,02
